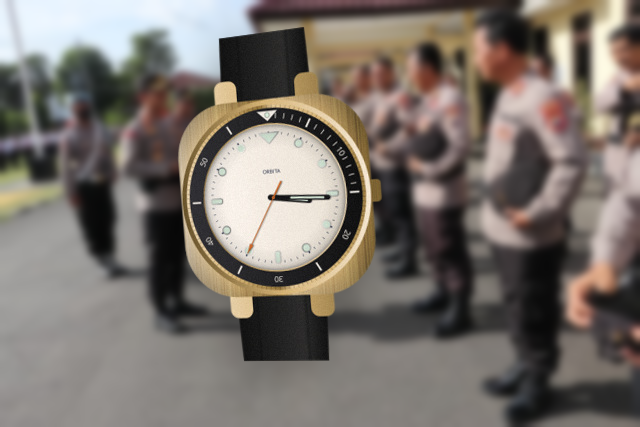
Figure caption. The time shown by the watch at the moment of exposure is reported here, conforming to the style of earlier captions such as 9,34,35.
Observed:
3,15,35
